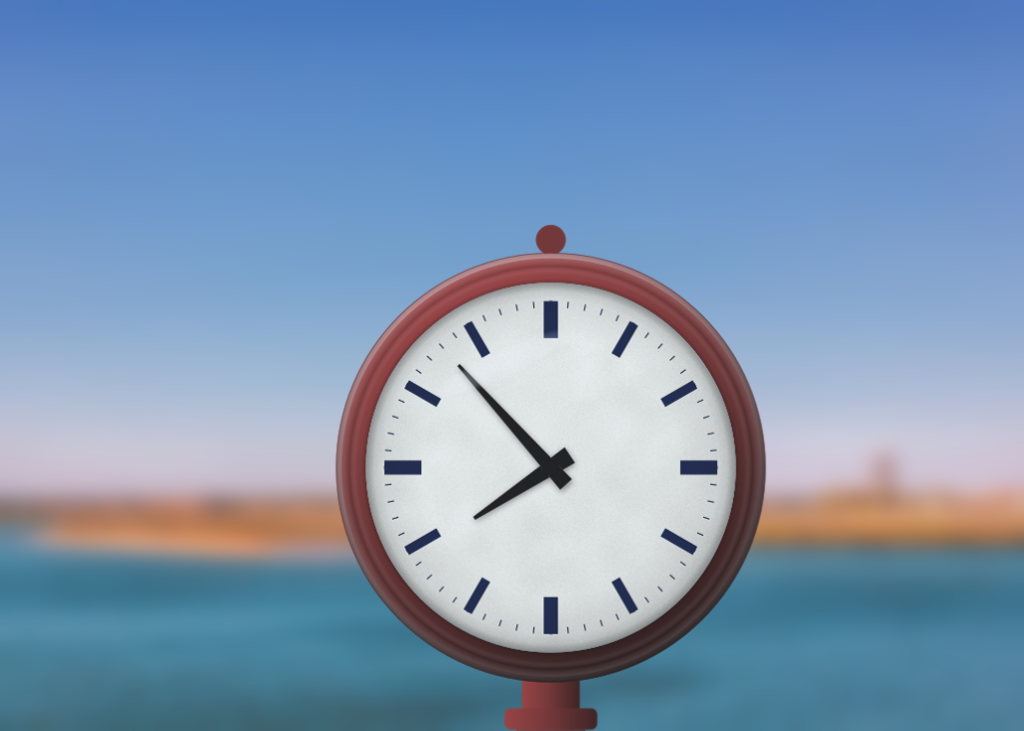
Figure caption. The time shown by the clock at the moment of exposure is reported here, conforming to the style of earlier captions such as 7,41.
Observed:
7,53
